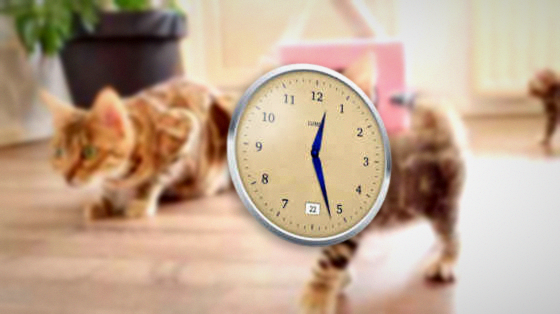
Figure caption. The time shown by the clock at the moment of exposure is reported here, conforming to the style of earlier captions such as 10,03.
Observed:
12,27
